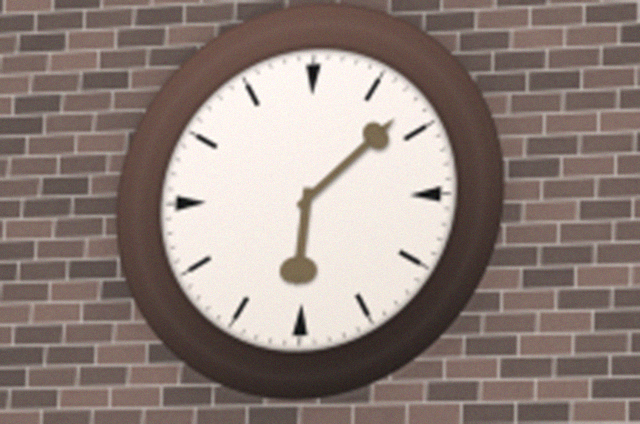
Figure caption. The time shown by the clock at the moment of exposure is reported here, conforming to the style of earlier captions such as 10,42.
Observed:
6,08
